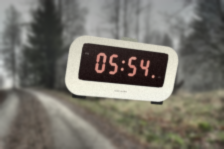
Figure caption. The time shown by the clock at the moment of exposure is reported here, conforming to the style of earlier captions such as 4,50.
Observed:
5,54
